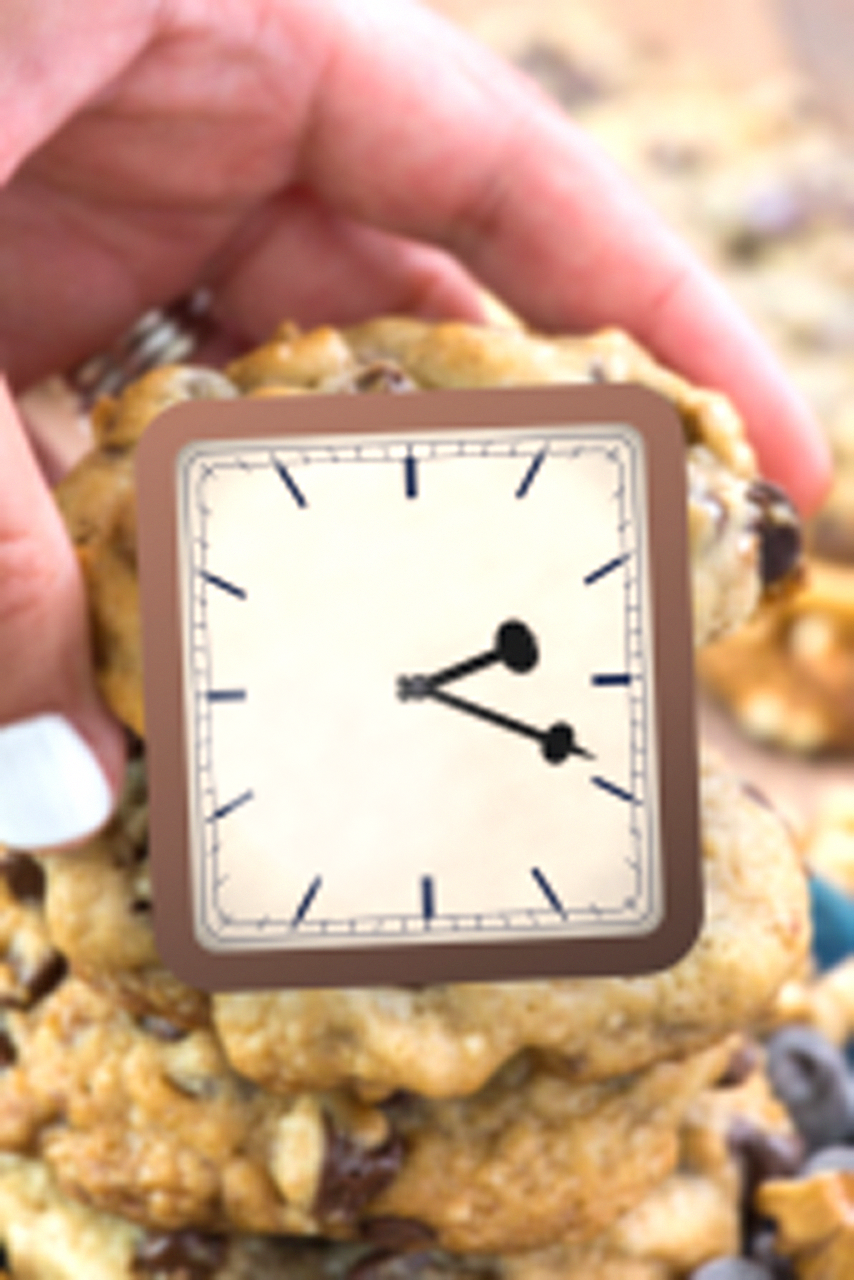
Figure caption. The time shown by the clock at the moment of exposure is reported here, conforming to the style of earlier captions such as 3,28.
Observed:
2,19
